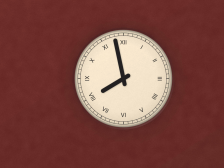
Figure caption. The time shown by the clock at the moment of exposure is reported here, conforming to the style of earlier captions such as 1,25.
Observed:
7,58
